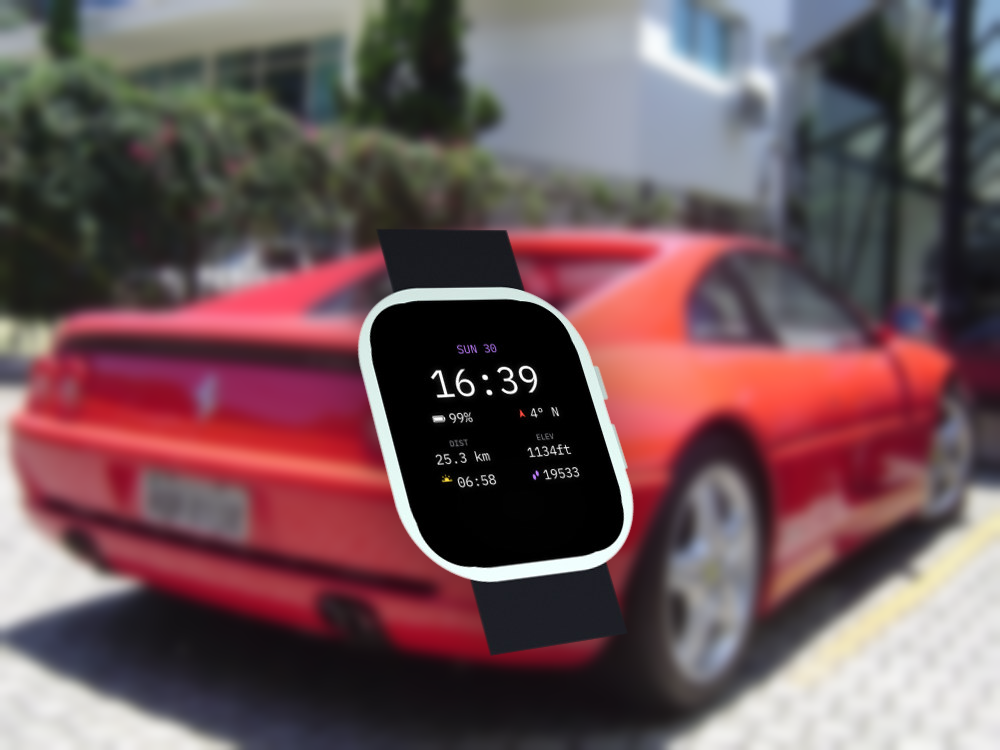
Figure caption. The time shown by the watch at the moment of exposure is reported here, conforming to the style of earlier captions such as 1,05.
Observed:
16,39
